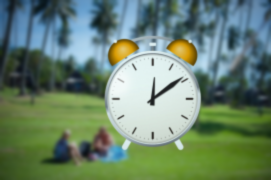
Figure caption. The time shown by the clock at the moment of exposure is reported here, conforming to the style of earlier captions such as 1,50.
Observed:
12,09
